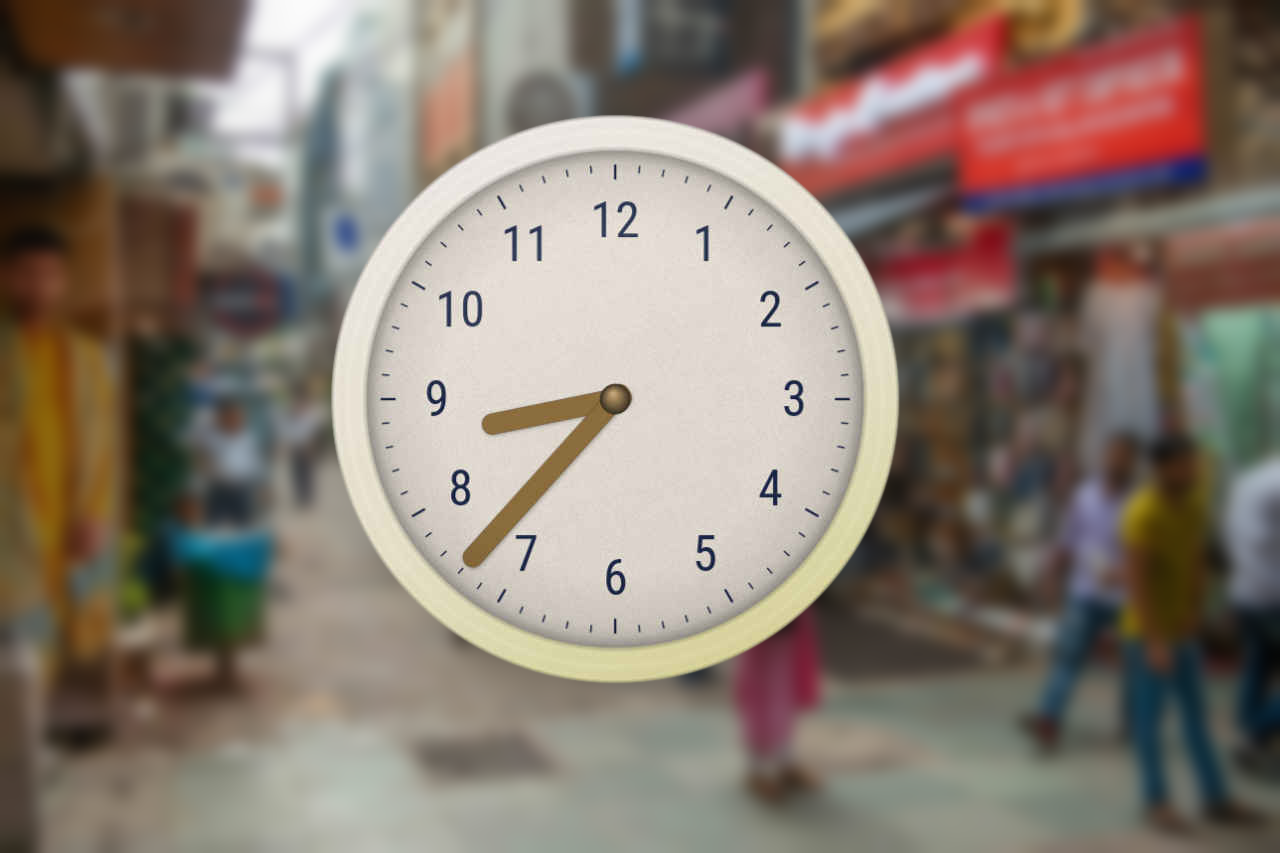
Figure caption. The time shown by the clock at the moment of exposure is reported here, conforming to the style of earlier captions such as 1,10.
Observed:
8,37
